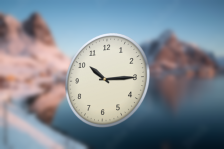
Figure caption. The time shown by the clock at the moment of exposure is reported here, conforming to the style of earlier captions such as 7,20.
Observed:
10,15
